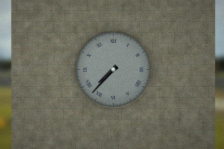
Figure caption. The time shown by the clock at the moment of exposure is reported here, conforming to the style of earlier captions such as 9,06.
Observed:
7,37
